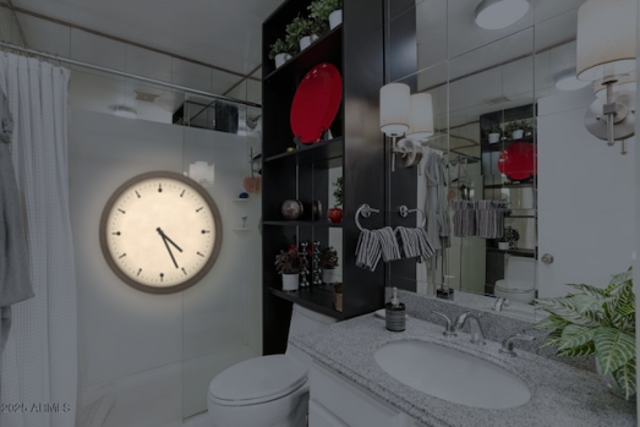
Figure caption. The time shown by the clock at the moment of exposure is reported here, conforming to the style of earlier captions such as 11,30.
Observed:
4,26
